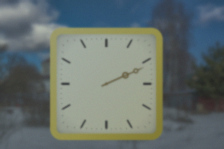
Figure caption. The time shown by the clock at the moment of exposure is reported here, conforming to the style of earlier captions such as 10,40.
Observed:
2,11
